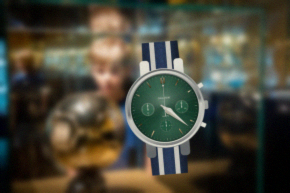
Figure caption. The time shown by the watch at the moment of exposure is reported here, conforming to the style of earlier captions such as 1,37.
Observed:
4,22
